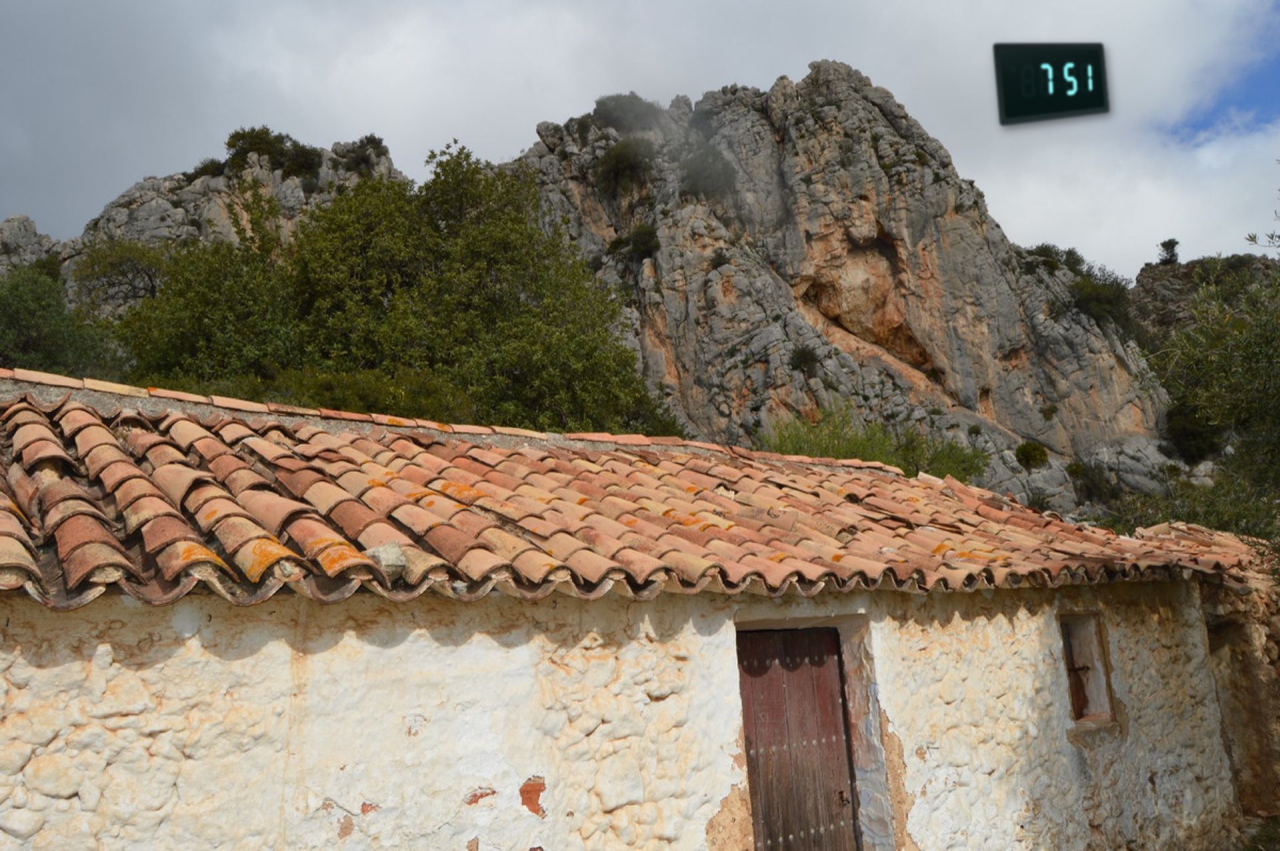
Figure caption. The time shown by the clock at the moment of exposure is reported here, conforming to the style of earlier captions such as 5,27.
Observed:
7,51
